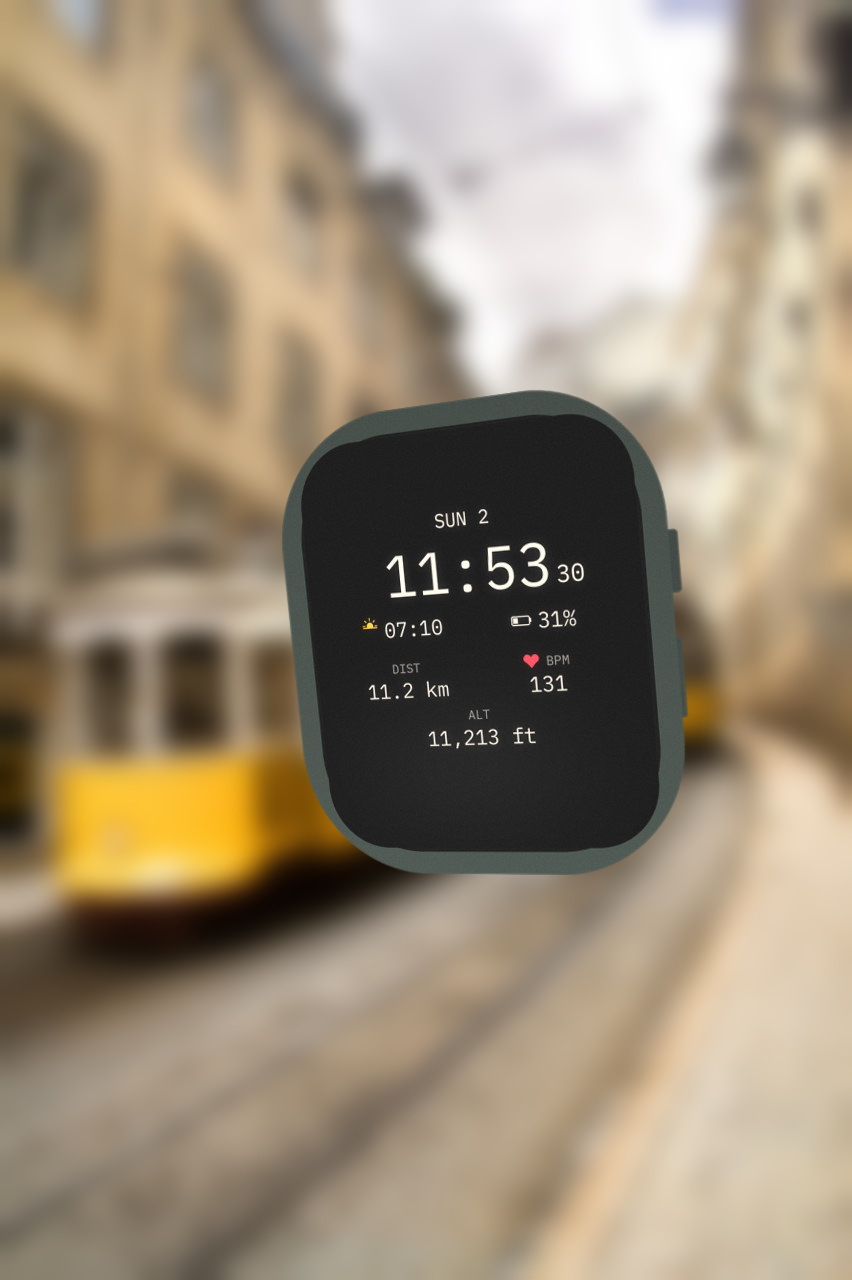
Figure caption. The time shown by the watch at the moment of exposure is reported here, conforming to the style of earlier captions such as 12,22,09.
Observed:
11,53,30
